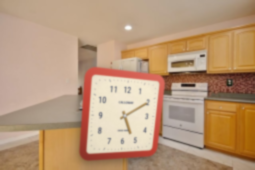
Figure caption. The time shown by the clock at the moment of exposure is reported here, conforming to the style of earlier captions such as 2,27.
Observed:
5,10
